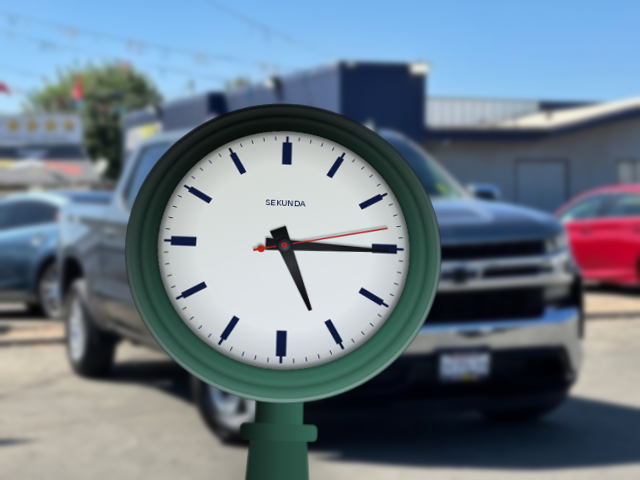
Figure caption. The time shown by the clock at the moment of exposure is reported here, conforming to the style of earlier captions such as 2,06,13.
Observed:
5,15,13
